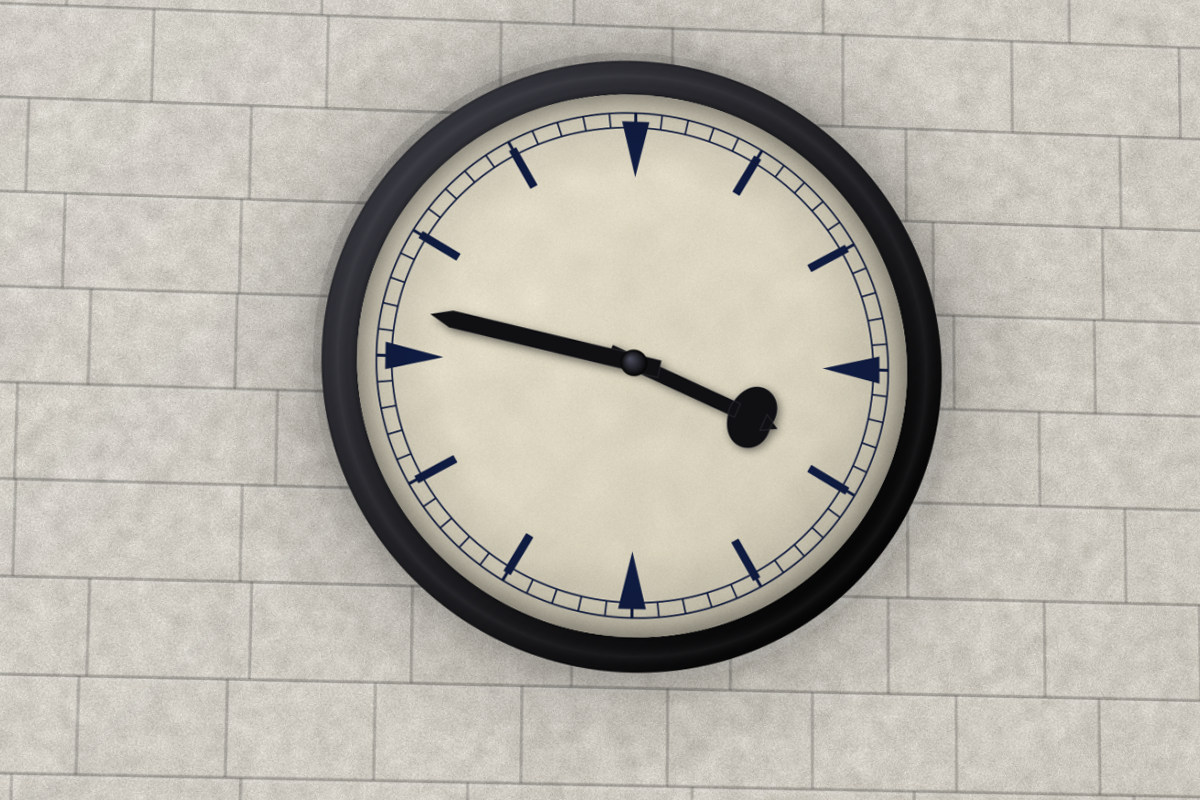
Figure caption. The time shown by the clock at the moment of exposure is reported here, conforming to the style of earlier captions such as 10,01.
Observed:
3,47
